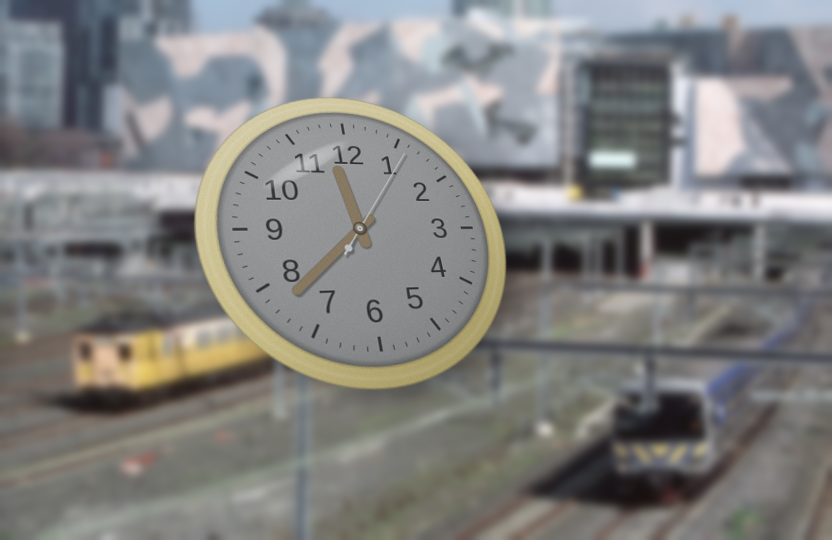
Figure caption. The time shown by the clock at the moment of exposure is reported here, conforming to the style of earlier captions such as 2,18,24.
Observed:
11,38,06
